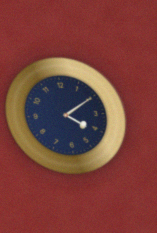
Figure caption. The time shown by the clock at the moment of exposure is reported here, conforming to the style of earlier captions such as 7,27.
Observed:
4,10
